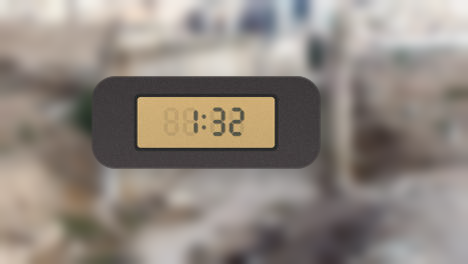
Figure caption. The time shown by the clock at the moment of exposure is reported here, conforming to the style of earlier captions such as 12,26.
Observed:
1,32
